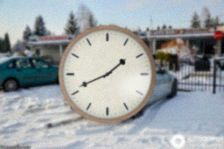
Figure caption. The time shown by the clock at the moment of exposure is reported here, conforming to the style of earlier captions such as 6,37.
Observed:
1,41
